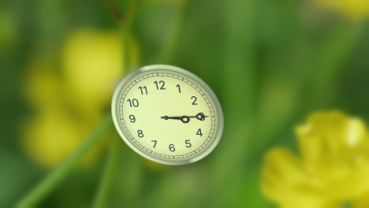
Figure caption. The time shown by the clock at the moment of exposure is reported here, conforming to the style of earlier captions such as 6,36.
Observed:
3,15
